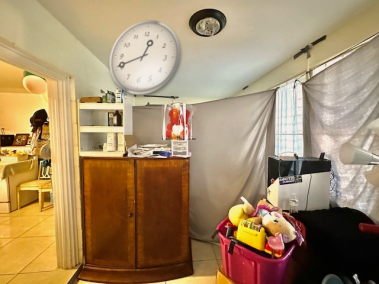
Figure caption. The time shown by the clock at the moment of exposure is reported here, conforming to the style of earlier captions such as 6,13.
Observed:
12,41
